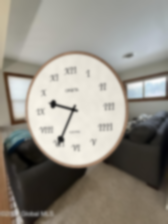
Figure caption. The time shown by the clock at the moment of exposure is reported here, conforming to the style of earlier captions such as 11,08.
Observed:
9,35
